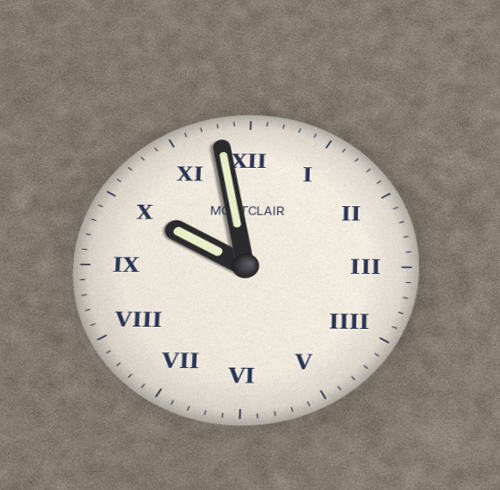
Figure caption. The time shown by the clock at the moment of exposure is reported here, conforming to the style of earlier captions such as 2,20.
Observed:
9,58
